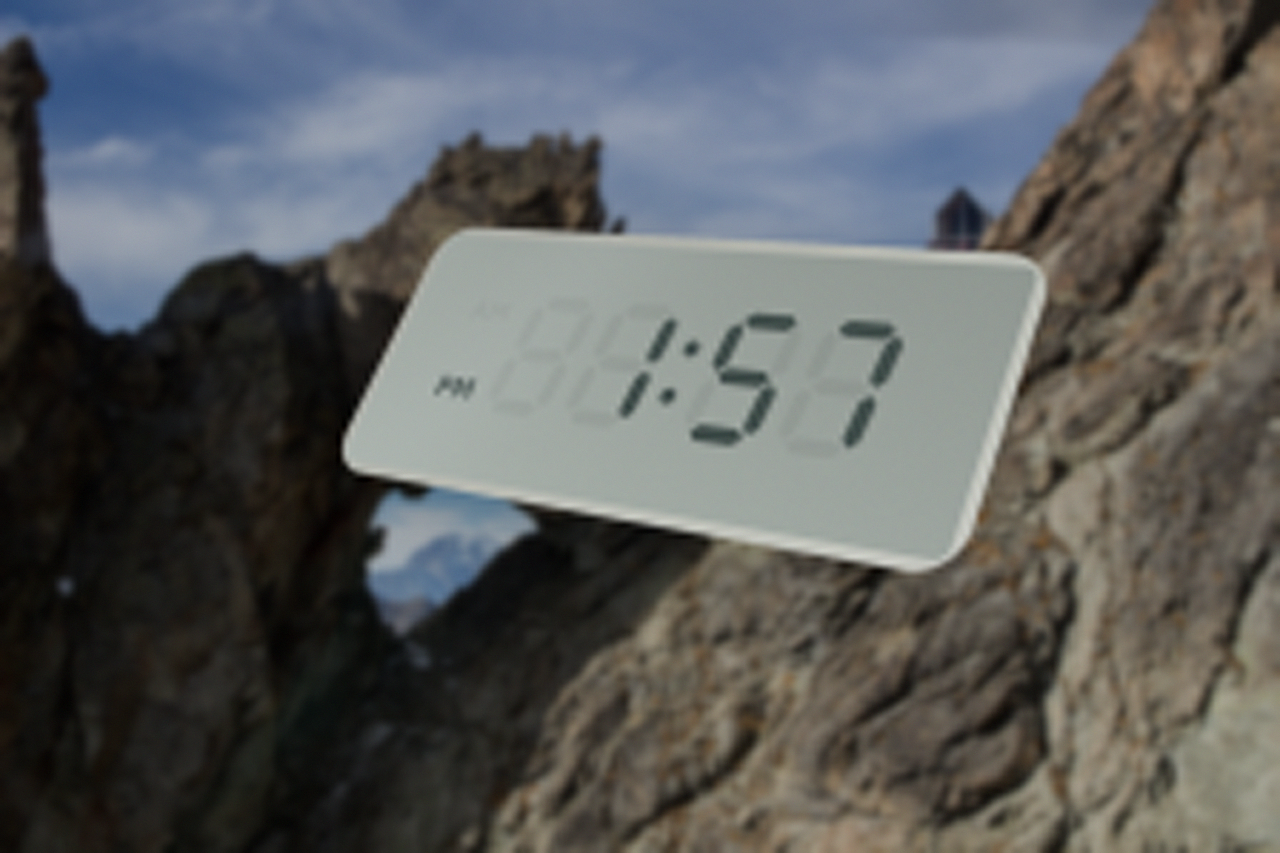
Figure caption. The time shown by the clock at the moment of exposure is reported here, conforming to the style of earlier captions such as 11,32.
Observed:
1,57
